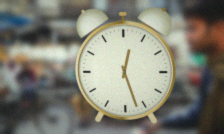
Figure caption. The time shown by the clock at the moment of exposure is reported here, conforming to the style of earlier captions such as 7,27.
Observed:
12,27
